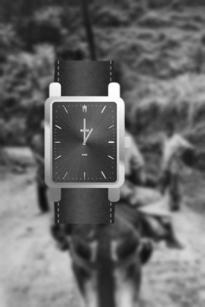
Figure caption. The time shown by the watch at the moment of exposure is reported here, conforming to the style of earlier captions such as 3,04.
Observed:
1,00
